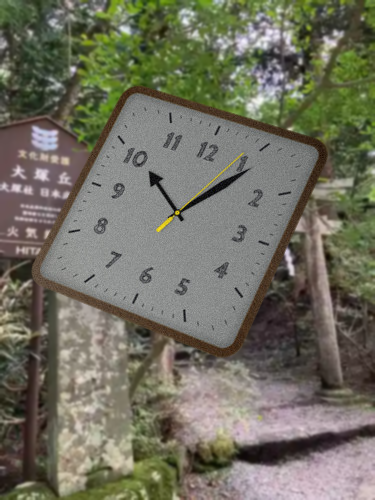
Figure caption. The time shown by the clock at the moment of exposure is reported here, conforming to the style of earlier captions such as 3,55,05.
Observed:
10,06,04
